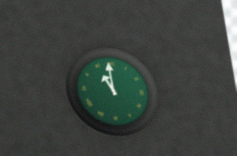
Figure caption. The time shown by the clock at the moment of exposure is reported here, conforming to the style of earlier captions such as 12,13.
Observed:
10,59
